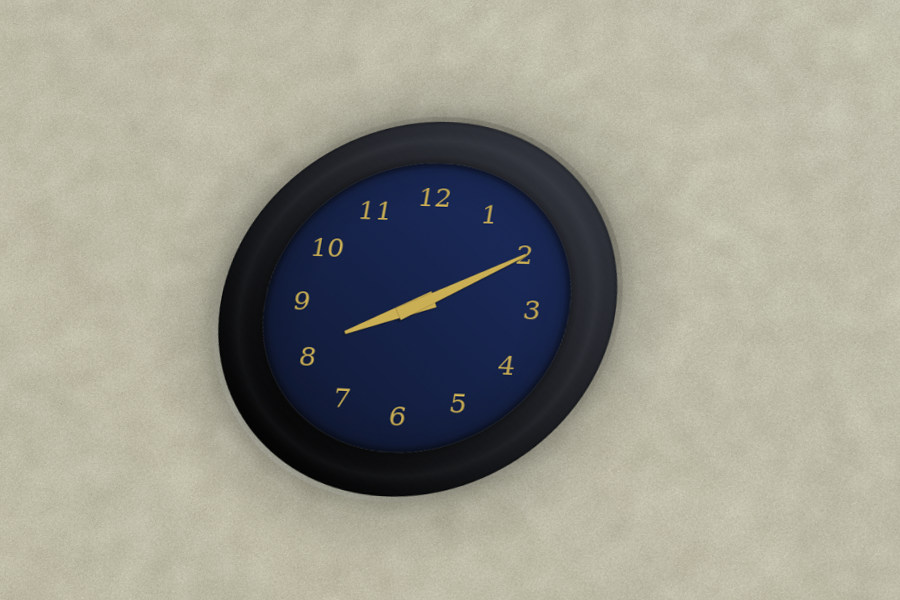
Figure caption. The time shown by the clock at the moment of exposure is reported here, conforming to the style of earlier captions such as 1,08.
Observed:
8,10
